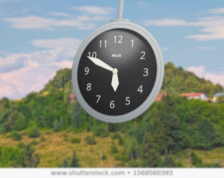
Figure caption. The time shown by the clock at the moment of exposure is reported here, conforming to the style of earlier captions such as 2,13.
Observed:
5,49
